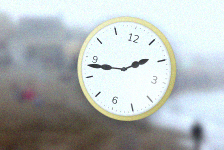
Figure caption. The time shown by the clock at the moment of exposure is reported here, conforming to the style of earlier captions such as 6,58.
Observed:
1,43
